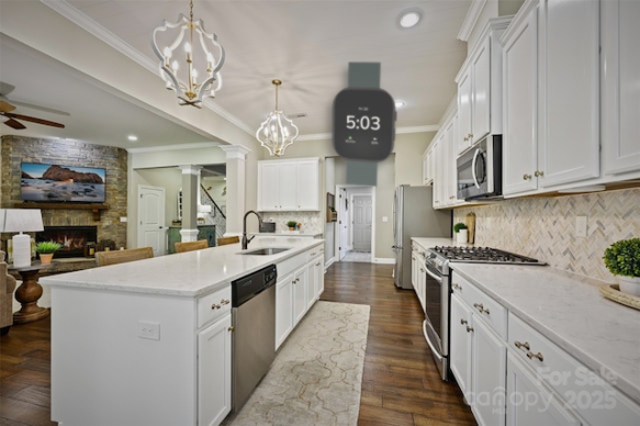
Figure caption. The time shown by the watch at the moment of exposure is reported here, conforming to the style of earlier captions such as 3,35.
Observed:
5,03
